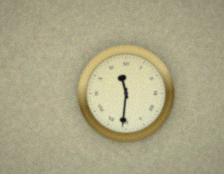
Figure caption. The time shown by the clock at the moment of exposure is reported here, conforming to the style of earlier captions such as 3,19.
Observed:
11,31
